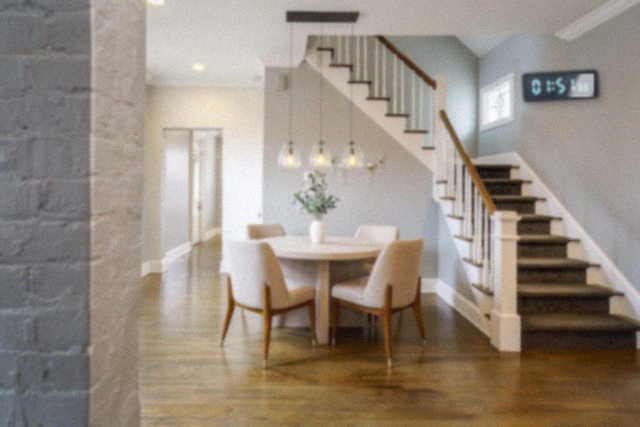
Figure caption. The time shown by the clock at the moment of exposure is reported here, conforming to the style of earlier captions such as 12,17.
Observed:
1,51
